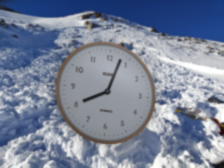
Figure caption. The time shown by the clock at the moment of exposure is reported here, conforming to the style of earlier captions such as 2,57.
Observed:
8,03
